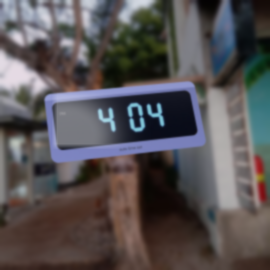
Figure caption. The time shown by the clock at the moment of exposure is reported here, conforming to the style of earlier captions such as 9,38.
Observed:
4,04
